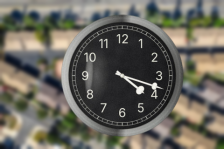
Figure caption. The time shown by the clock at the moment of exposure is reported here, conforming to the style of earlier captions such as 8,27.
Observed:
4,18
